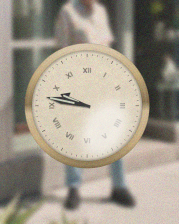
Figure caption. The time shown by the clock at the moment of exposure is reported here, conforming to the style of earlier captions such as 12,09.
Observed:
9,47
